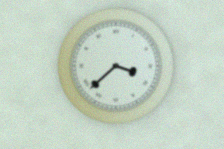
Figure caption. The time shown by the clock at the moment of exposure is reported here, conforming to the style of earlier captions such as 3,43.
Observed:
3,38
